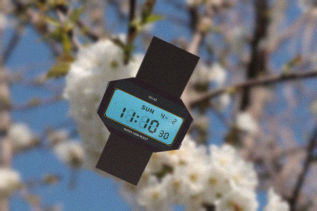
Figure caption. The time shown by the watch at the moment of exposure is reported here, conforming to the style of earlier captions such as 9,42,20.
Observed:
11,10,30
